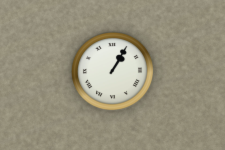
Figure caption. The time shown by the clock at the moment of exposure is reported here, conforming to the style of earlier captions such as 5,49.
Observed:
1,05
